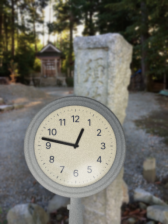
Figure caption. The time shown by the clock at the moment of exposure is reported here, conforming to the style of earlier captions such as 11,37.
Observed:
12,47
